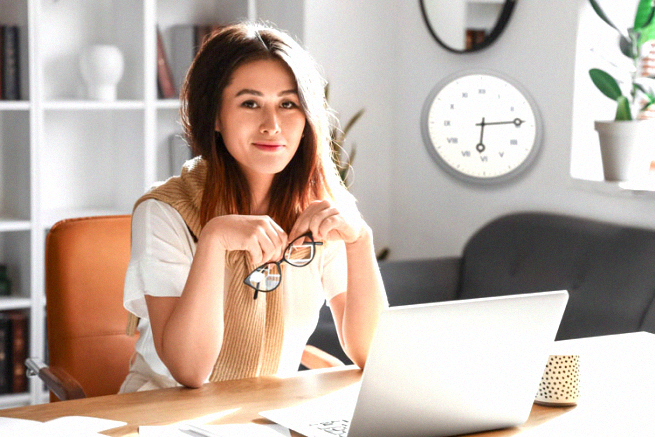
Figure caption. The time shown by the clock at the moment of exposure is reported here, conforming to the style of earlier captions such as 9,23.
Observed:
6,14
